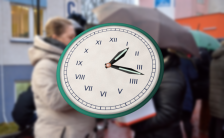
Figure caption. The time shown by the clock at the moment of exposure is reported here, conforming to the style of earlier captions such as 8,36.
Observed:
1,17
